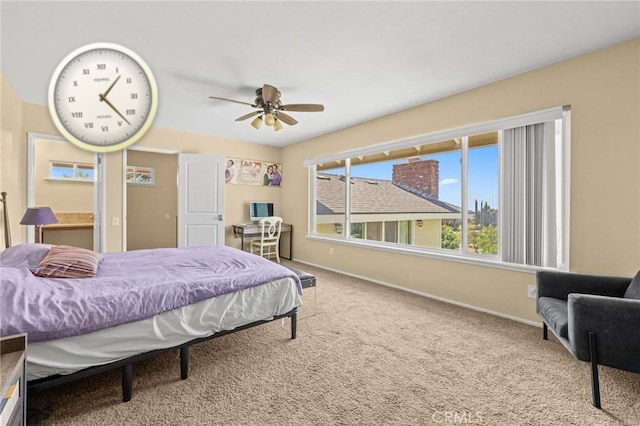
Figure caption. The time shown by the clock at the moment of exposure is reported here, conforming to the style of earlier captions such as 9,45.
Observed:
1,23
